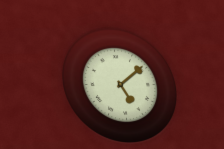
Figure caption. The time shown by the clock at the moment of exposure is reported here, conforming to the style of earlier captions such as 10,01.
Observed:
5,09
